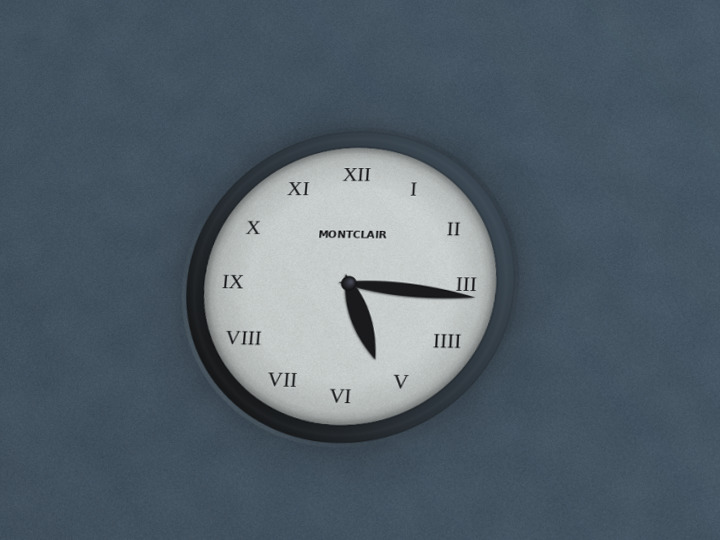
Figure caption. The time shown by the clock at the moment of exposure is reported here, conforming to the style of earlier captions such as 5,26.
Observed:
5,16
